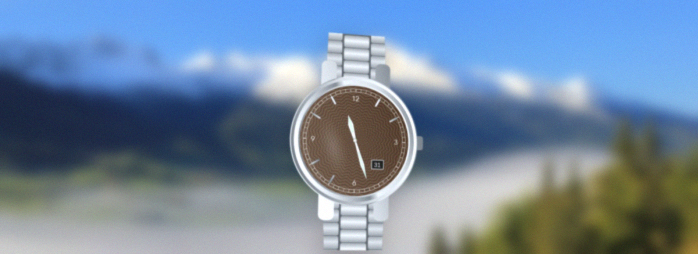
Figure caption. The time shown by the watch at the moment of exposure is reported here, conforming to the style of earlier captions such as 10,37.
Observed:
11,27
